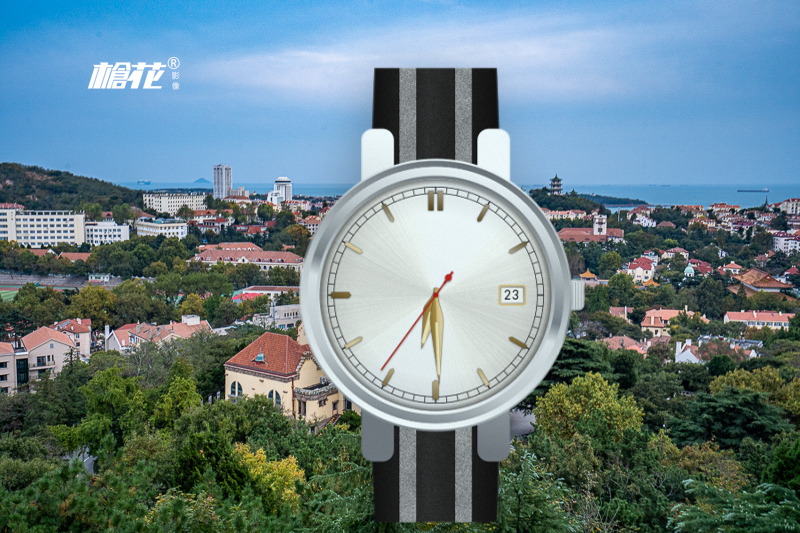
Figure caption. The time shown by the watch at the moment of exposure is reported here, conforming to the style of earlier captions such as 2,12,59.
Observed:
6,29,36
